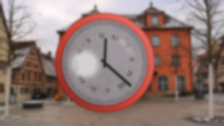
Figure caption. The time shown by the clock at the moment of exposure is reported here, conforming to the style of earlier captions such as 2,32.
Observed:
11,18
